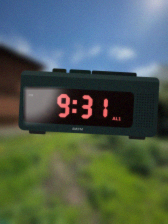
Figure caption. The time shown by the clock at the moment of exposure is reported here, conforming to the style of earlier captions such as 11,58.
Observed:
9,31
